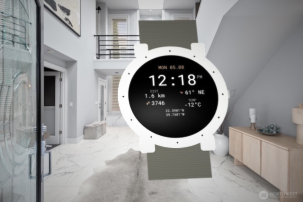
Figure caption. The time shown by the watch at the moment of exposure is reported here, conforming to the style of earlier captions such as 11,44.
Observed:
12,18
